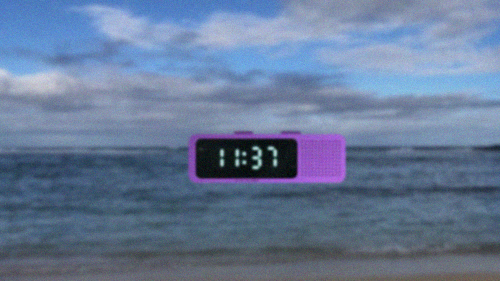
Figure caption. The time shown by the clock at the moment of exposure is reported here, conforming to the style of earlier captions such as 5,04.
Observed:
11,37
